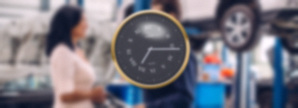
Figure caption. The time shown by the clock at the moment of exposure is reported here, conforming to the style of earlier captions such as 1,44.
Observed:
7,16
